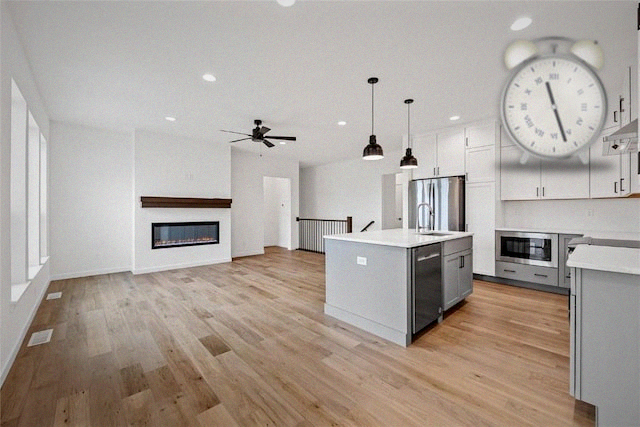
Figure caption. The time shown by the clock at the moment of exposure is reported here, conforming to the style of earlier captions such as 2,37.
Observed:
11,27
